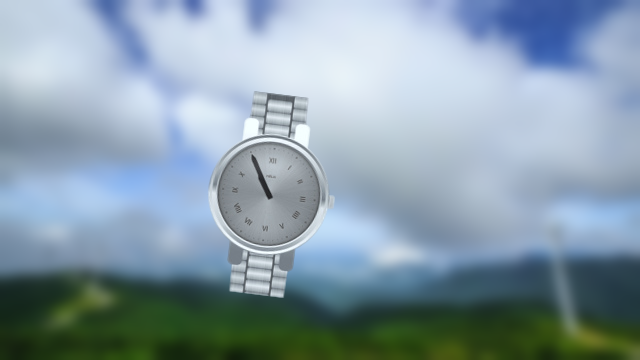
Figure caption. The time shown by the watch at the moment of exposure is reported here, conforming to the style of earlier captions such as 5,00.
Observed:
10,55
